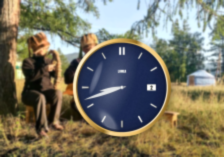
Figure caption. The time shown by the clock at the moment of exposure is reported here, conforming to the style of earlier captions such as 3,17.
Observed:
8,42
